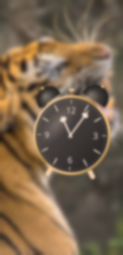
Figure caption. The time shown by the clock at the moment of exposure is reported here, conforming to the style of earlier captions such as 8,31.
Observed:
11,06
